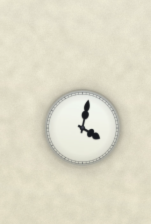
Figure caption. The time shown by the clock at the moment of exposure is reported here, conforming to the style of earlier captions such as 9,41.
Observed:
4,02
